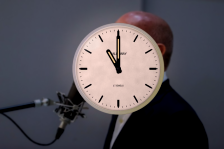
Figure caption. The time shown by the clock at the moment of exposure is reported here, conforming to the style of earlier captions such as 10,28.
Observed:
11,00
